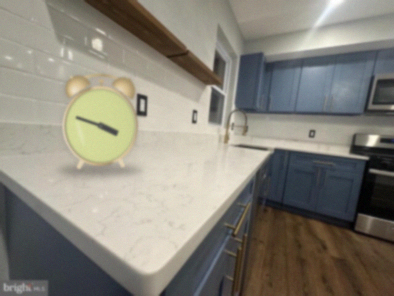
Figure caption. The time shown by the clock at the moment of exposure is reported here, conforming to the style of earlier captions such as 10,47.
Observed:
3,48
